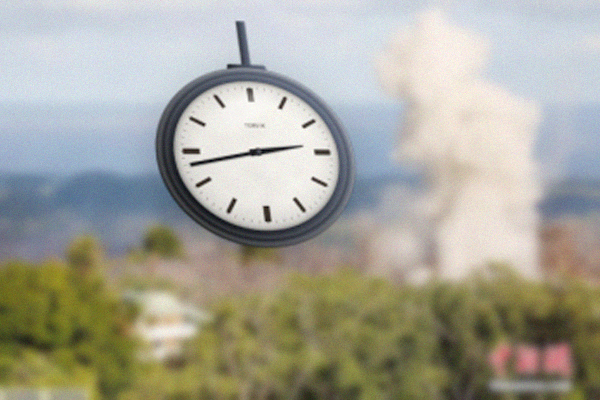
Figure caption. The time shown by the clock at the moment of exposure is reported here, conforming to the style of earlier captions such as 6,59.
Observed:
2,43
